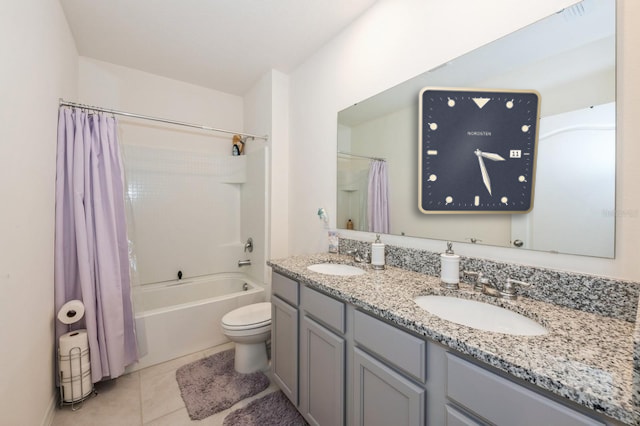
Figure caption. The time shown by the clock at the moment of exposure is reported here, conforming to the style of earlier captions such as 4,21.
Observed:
3,27
